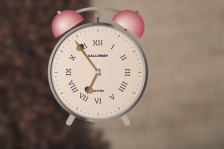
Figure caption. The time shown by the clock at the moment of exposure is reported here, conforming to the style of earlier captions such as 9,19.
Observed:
6,54
